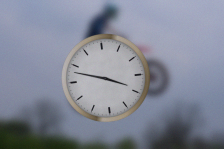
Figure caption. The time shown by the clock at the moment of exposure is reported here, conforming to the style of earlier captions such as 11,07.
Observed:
3,48
